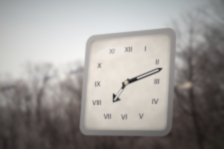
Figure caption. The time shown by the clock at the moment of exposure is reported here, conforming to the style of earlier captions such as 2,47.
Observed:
7,12
